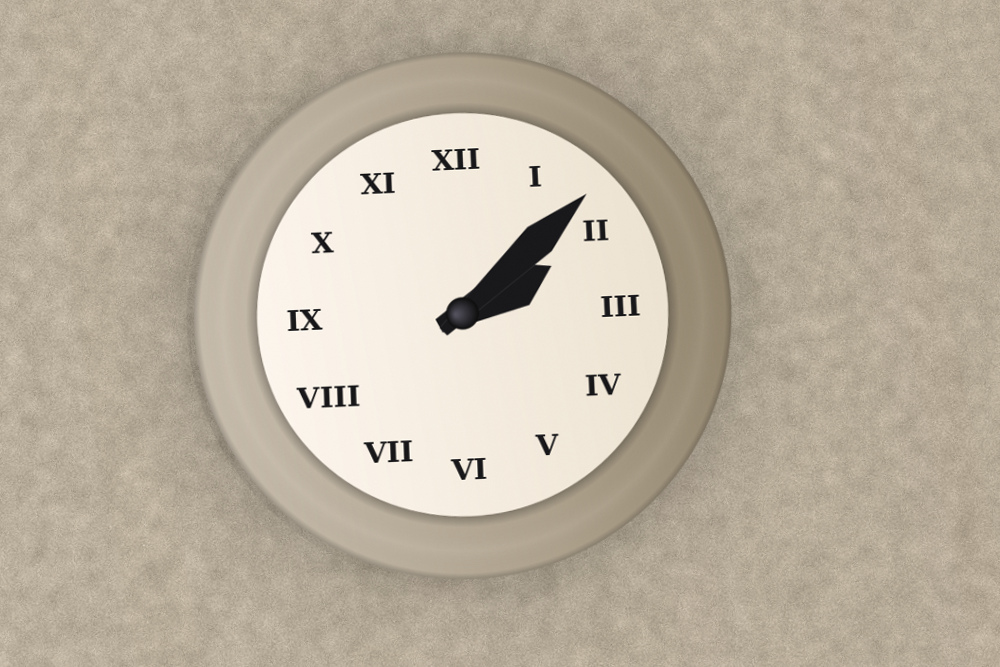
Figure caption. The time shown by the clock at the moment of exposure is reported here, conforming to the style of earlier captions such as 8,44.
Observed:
2,08
